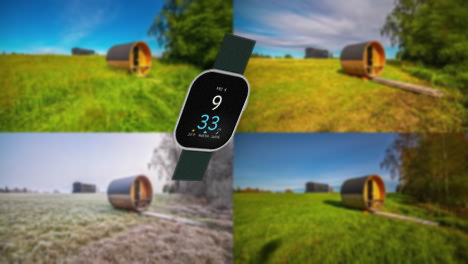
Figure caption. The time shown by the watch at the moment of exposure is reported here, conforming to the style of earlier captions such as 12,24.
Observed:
9,33
